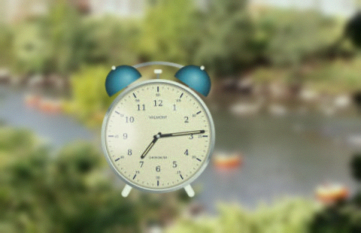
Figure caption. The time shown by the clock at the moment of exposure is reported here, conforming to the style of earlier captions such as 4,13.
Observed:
7,14
